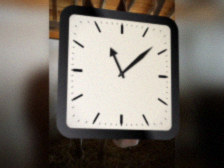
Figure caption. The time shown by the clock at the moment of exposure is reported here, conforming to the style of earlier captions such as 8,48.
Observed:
11,08
